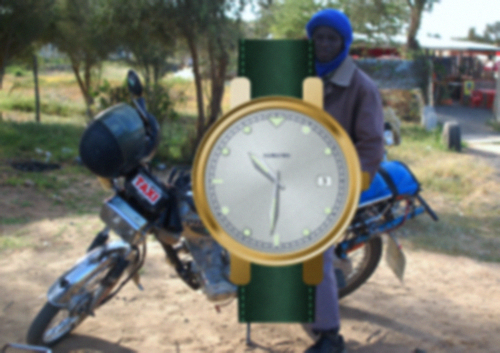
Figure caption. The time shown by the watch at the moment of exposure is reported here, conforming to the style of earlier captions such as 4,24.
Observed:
10,31
